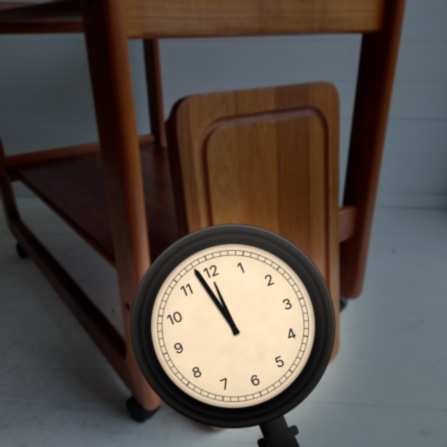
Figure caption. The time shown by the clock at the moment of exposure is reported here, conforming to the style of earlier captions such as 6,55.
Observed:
11,58
